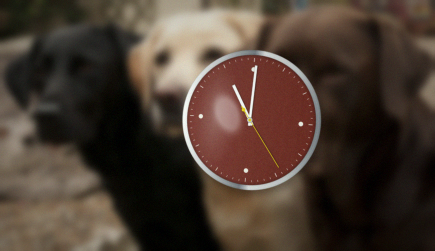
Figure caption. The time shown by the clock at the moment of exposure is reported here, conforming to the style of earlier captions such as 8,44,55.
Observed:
11,00,24
